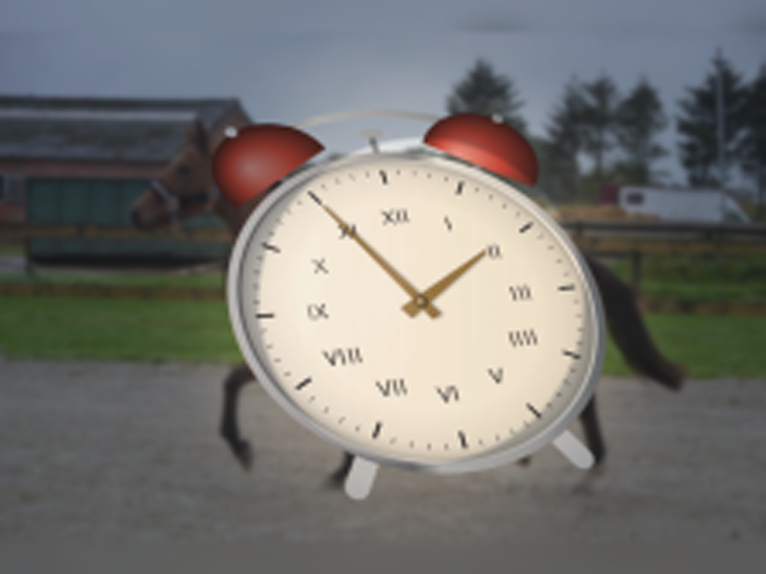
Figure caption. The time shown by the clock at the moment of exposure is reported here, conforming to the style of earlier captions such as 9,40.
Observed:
1,55
